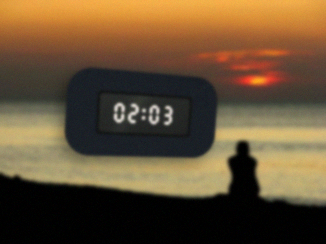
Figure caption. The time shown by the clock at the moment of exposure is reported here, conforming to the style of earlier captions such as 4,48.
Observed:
2,03
